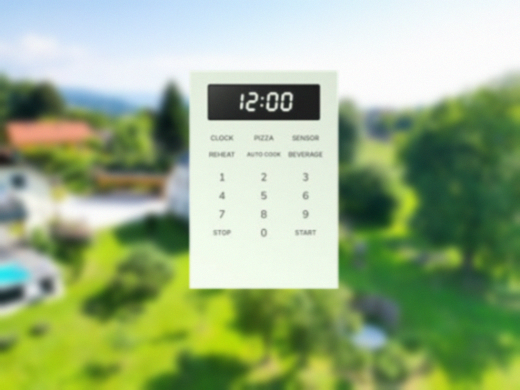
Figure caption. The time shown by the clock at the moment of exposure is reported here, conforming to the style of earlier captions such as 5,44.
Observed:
12,00
